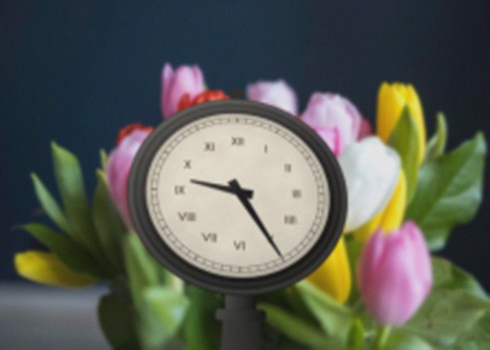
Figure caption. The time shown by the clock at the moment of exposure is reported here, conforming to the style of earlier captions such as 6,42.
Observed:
9,25
